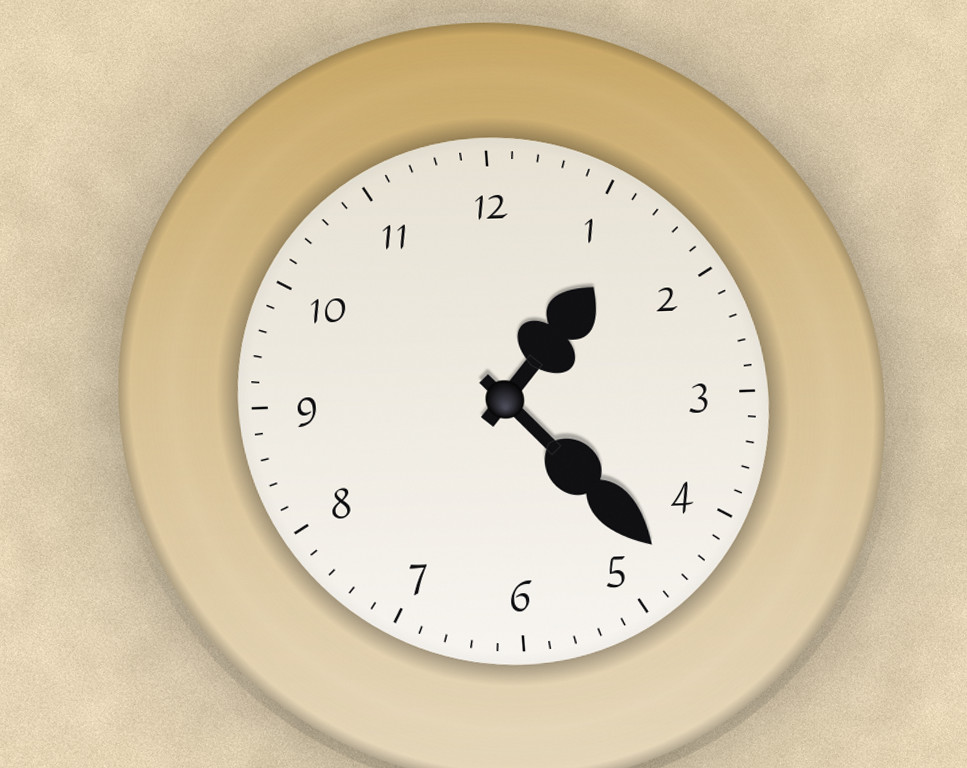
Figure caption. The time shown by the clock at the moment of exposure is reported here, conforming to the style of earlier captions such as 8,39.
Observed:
1,23
